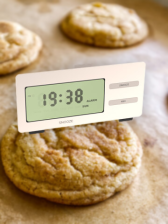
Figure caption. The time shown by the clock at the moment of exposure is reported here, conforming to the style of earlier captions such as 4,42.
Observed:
19,38
